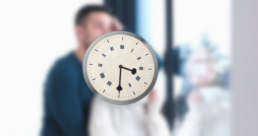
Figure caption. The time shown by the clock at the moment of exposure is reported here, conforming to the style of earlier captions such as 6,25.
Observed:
3,30
